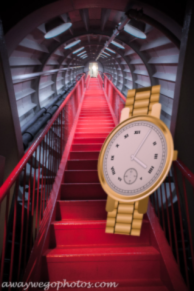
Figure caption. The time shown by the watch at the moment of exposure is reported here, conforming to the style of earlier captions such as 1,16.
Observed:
4,05
